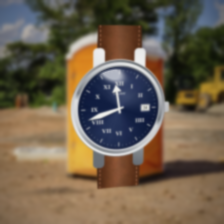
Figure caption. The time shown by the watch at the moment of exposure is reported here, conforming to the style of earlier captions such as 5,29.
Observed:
11,42
